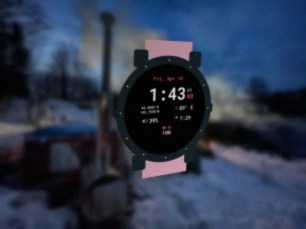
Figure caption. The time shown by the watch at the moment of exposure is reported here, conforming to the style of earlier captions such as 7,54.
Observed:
1,43
